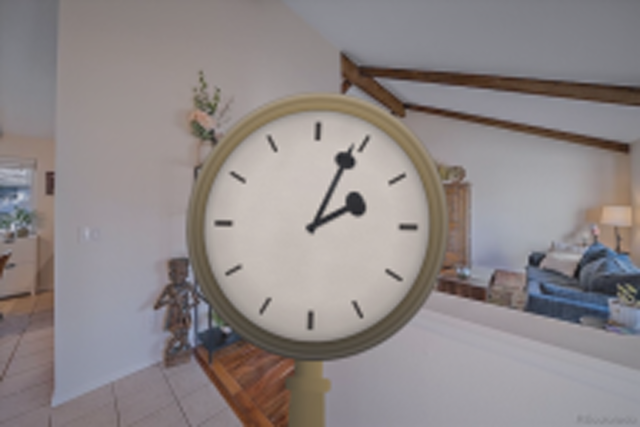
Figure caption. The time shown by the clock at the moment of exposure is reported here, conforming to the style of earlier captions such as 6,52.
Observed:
2,04
